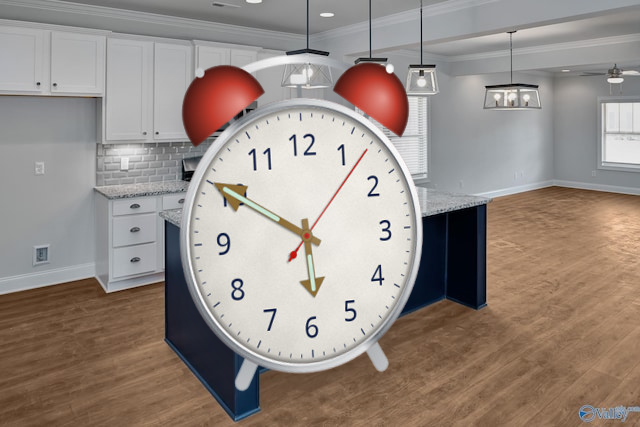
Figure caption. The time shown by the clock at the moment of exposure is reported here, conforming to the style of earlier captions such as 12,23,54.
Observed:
5,50,07
